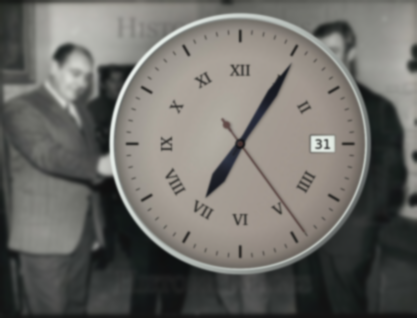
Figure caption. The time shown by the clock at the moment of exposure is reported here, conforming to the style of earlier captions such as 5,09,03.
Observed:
7,05,24
